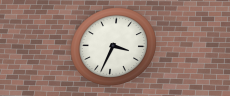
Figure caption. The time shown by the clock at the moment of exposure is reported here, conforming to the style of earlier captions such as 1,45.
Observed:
3,33
